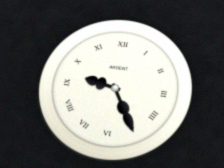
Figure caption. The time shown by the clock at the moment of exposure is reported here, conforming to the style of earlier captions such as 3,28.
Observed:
9,25
